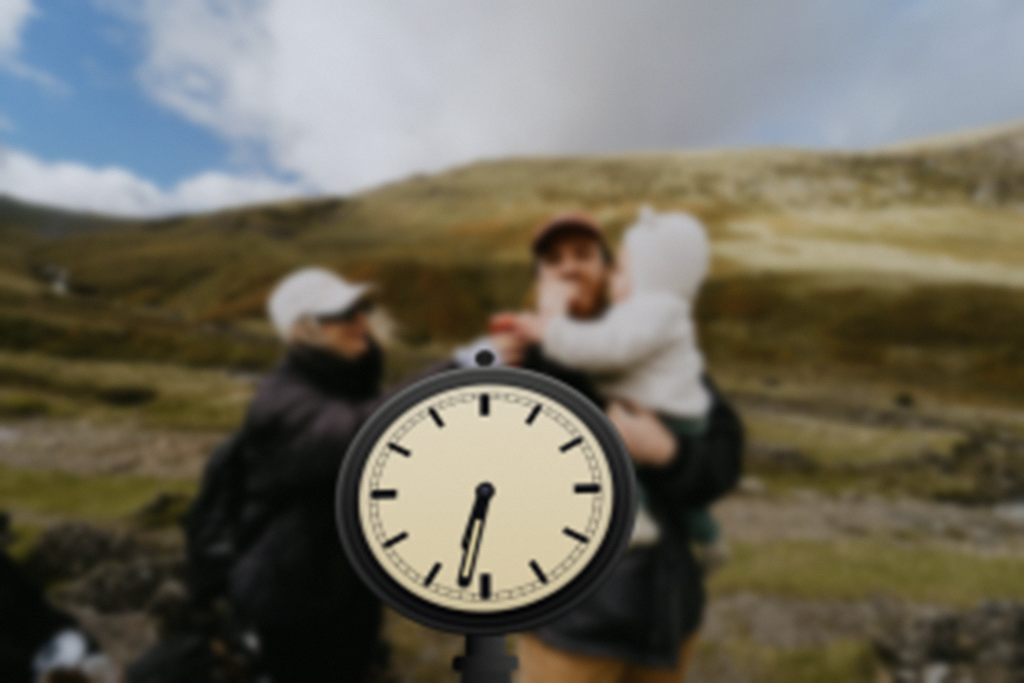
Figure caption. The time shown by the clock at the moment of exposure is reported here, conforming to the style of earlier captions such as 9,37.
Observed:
6,32
